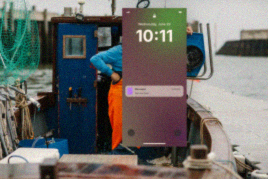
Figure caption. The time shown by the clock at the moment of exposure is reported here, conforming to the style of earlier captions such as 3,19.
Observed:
10,11
